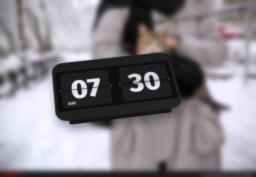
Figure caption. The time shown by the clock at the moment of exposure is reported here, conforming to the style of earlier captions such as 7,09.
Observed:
7,30
